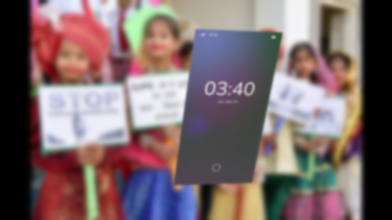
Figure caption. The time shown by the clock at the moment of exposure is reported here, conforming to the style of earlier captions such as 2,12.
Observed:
3,40
